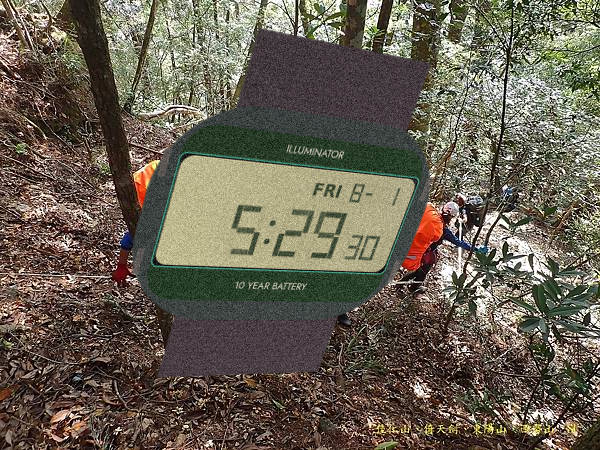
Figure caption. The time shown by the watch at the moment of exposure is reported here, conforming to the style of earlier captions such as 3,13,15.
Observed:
5,29,30
